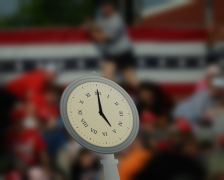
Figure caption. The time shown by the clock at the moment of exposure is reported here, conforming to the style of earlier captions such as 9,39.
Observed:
5,00
